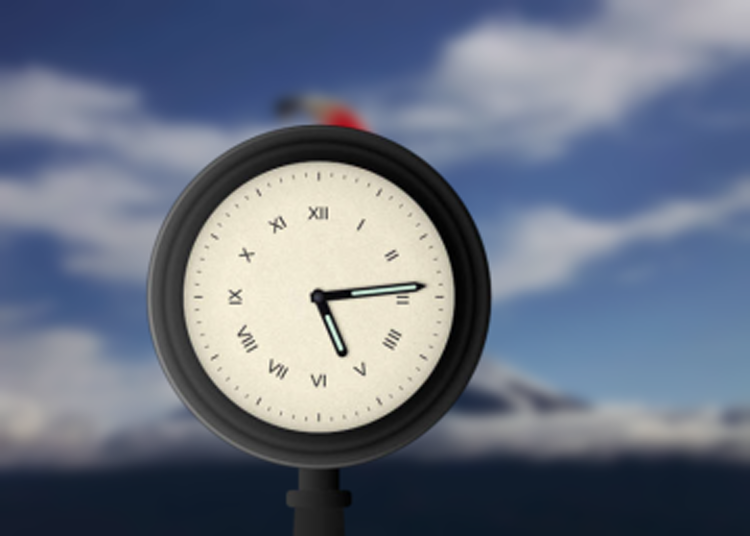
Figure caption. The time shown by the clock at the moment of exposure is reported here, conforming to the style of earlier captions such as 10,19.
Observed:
5,14
